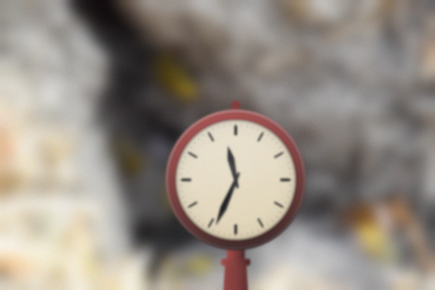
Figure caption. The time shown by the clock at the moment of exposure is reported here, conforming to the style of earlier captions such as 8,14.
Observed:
11,34
